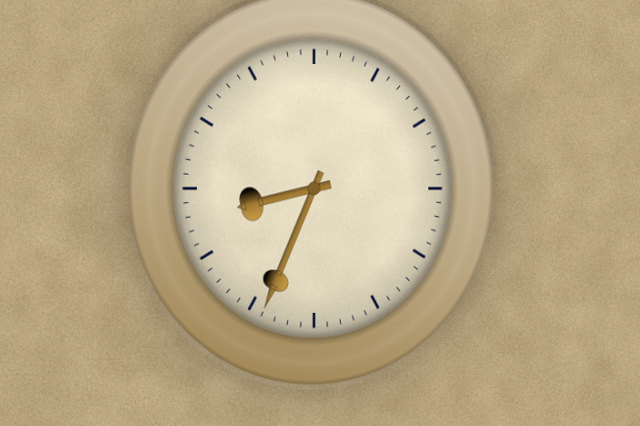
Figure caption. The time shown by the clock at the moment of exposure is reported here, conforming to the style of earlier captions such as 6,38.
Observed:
8,34
